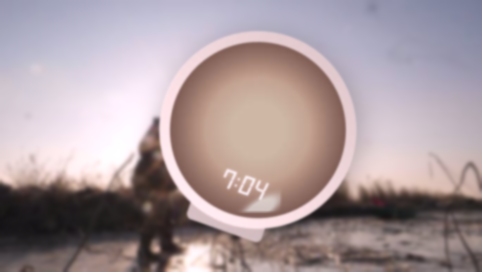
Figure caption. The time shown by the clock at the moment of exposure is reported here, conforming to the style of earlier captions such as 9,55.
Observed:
7,04
